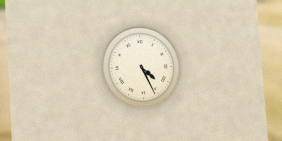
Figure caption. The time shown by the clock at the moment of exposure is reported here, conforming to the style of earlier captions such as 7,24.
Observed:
4,26
